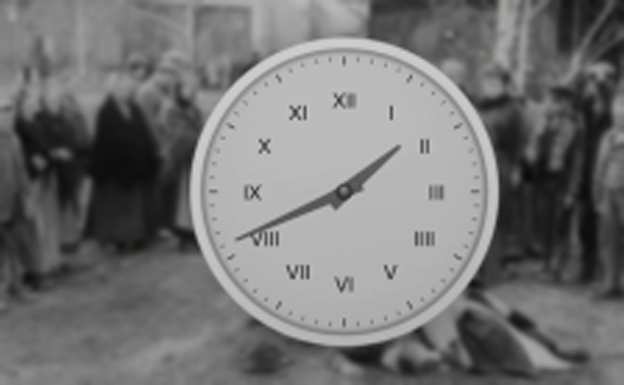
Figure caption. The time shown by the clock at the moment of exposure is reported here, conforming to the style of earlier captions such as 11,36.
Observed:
1,41
